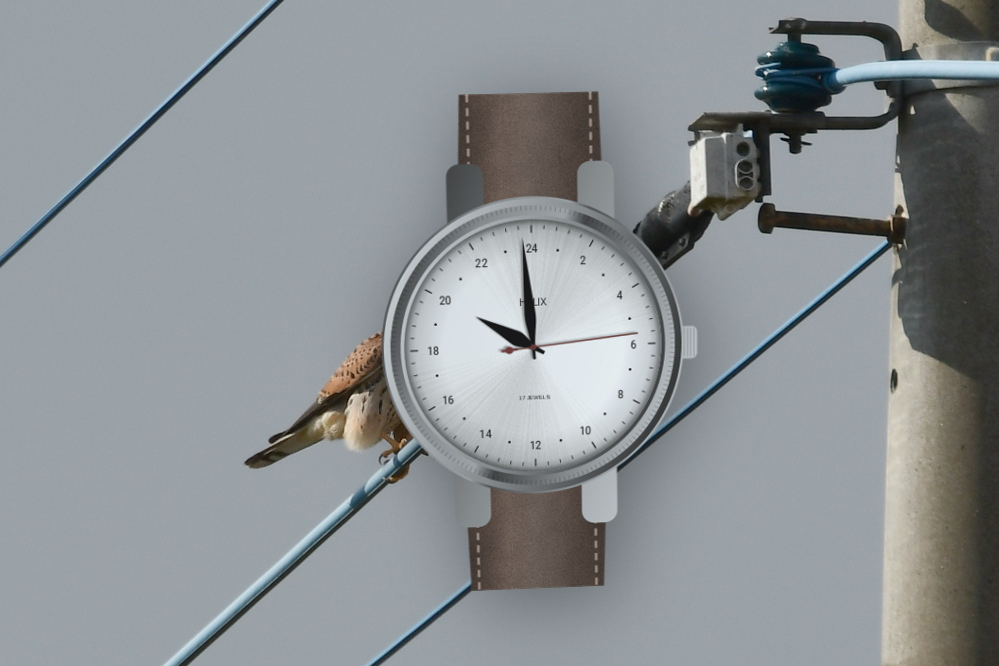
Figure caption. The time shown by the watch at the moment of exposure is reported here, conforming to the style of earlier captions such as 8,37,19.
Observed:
19,59,14
